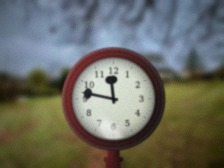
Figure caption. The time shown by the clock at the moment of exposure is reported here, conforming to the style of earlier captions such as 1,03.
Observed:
11,47
